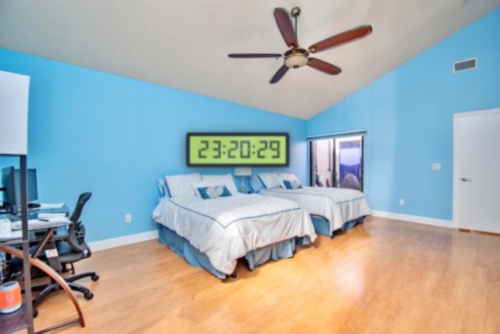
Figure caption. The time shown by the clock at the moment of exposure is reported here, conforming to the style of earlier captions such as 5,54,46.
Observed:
23,20,29
